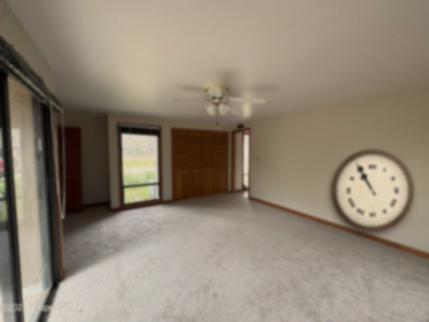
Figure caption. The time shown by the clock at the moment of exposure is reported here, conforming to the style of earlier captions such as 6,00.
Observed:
10,55
